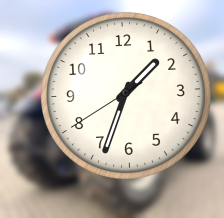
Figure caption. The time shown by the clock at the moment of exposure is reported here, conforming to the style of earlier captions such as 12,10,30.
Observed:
1,33,40
